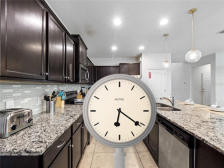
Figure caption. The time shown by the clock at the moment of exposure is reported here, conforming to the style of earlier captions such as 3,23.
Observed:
6,21
